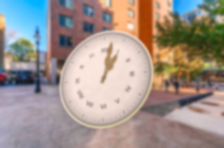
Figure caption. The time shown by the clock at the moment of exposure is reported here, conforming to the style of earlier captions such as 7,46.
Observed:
1,02
